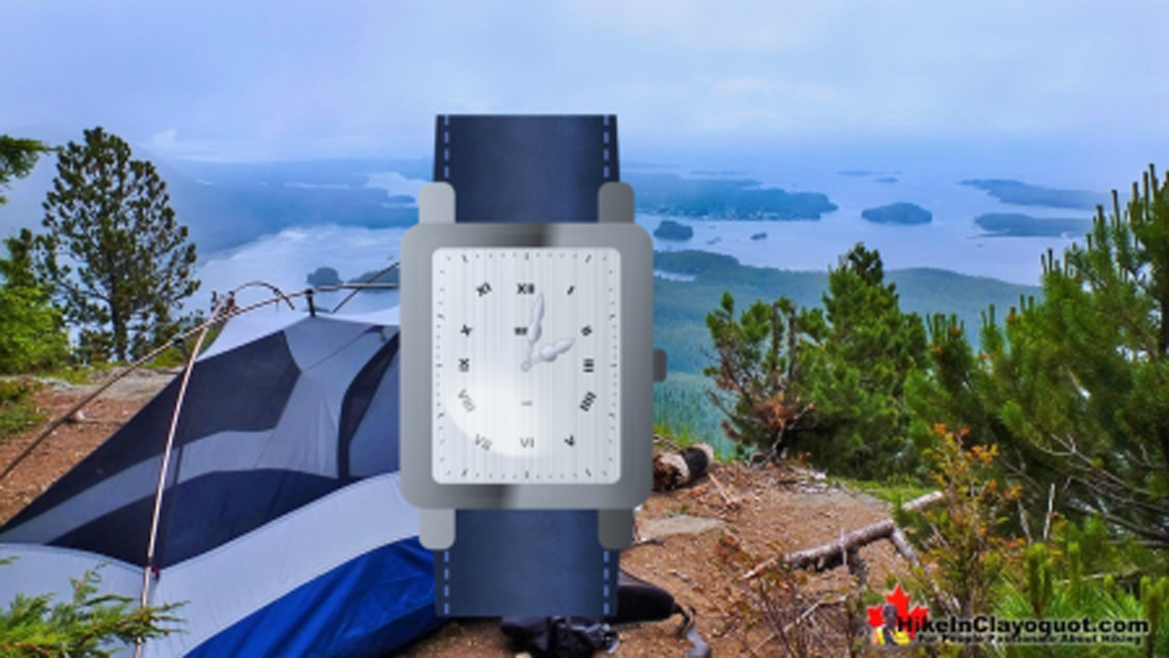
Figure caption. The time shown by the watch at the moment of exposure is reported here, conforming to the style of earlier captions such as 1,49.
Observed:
2,02
